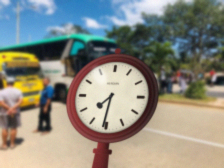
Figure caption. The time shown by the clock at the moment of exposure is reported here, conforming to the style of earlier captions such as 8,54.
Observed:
7,31
